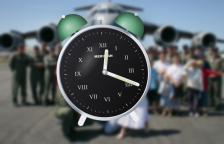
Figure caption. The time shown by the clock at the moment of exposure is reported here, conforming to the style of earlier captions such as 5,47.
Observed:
12,19
